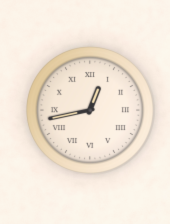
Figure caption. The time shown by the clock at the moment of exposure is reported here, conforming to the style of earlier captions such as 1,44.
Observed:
12,43
